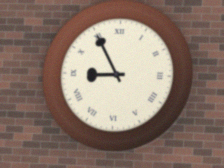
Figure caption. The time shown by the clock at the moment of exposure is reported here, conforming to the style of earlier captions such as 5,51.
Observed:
8,55
